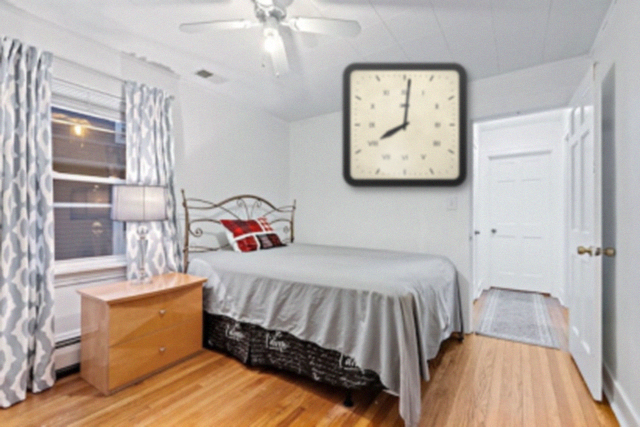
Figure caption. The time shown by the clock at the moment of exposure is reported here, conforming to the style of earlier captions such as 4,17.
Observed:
8,01
